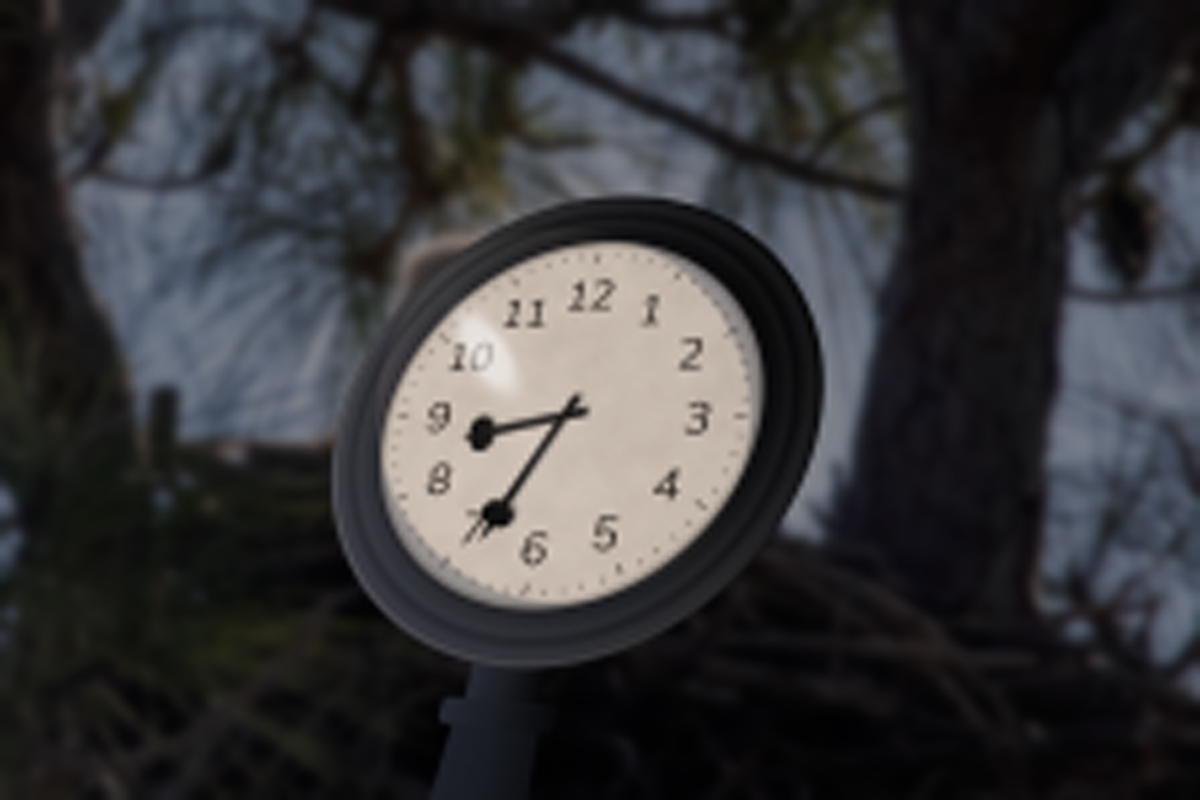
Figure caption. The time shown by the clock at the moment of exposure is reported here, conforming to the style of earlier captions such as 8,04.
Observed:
8,34
